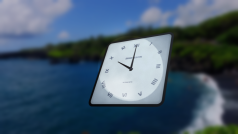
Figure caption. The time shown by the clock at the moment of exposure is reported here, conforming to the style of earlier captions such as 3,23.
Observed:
10,00
